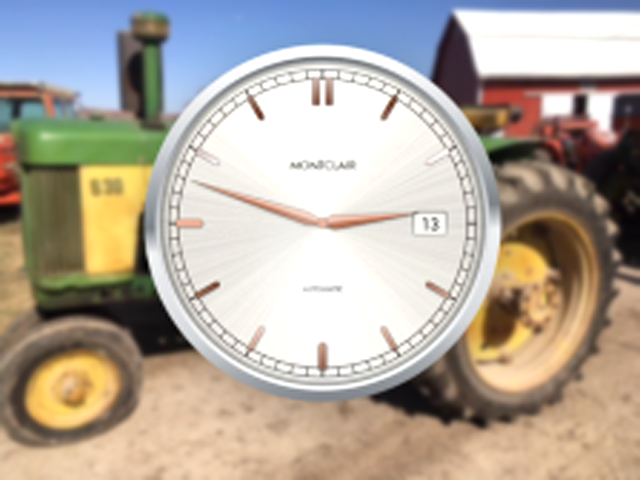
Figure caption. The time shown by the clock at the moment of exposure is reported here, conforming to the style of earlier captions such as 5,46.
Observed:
2,48
